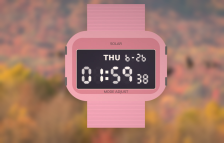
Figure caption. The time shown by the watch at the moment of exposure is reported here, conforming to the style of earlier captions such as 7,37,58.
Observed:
1,59,38
